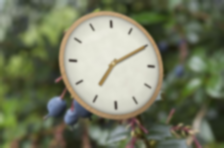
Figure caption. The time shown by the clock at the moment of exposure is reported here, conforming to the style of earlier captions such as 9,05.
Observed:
7,10
